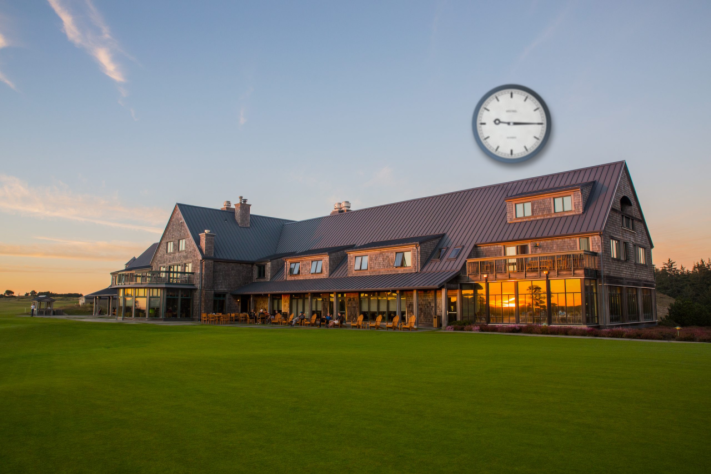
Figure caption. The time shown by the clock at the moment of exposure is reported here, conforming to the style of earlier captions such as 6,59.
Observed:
9,15
